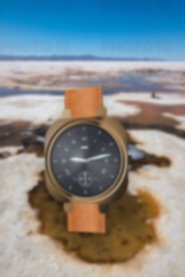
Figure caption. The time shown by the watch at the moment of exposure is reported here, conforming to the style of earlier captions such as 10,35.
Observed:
9,13
